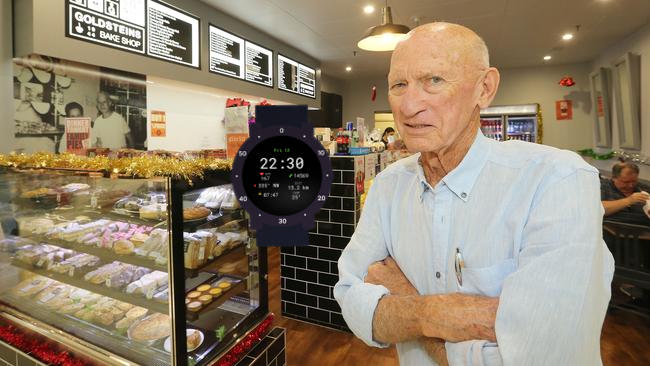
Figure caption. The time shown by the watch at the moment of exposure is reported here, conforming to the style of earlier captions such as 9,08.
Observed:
22,30
